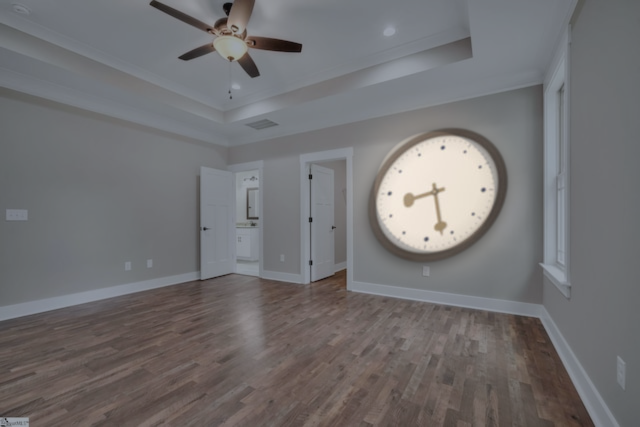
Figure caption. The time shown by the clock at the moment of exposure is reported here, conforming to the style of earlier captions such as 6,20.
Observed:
8,27
